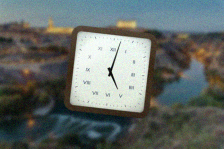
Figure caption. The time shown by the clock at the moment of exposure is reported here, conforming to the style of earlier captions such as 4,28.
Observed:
5,02
